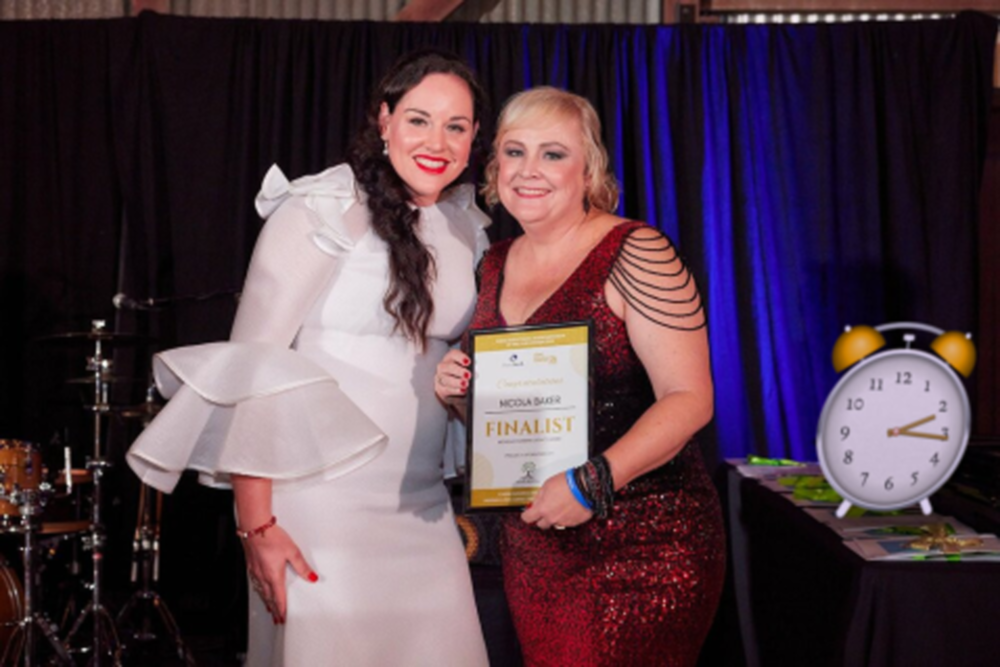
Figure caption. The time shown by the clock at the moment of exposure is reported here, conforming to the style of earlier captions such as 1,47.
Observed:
2,16
